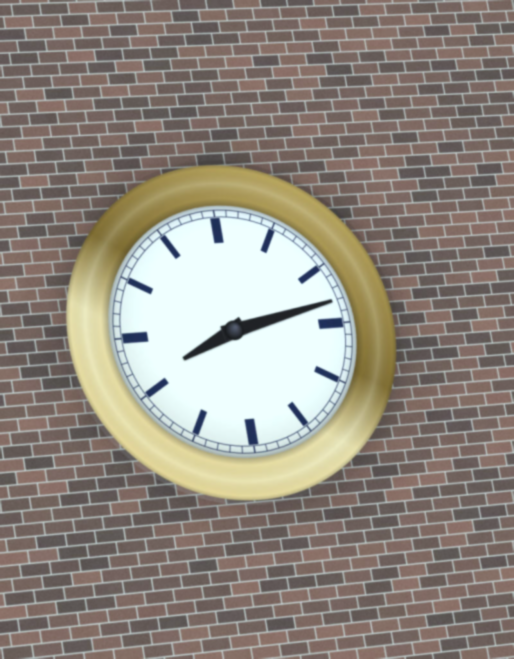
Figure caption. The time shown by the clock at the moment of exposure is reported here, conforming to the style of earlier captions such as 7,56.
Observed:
8,13
